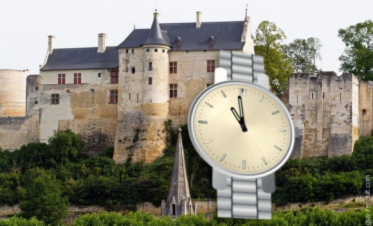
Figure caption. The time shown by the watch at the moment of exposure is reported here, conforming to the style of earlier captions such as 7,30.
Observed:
10,59
